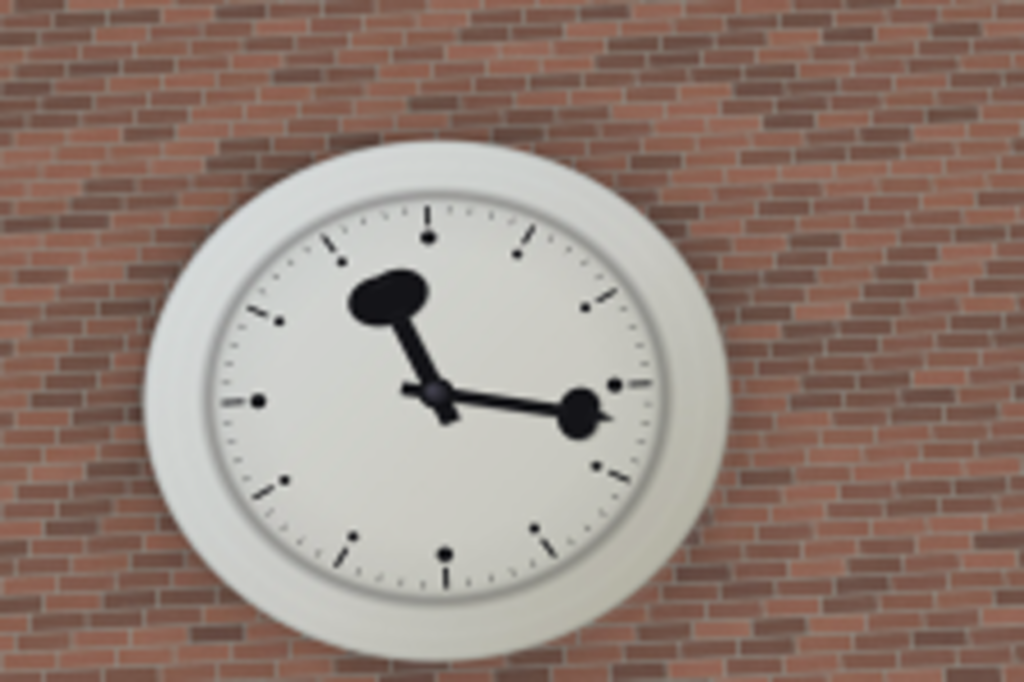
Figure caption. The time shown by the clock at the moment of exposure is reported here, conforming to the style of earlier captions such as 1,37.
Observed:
11,17
